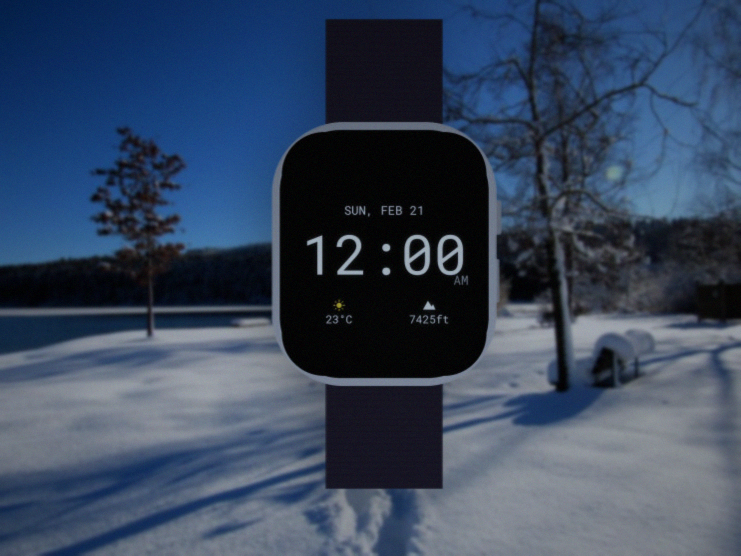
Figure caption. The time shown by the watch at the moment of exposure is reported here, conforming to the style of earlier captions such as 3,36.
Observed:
12,00
